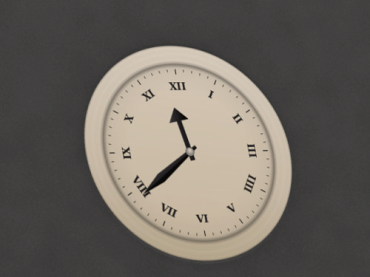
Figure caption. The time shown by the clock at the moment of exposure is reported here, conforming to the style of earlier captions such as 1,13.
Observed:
11,39
